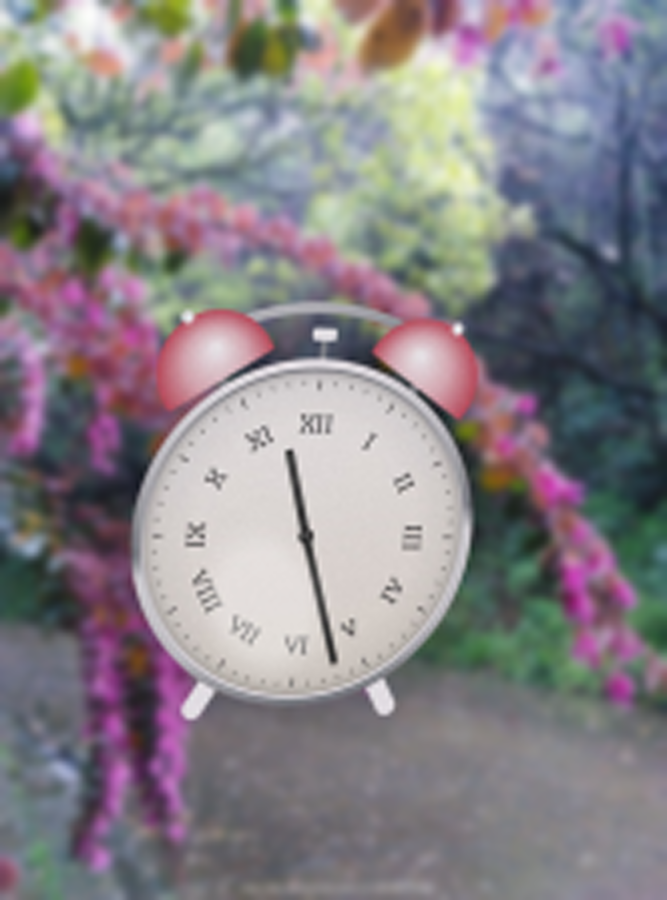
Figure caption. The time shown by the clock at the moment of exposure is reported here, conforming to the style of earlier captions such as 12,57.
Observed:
11,27
